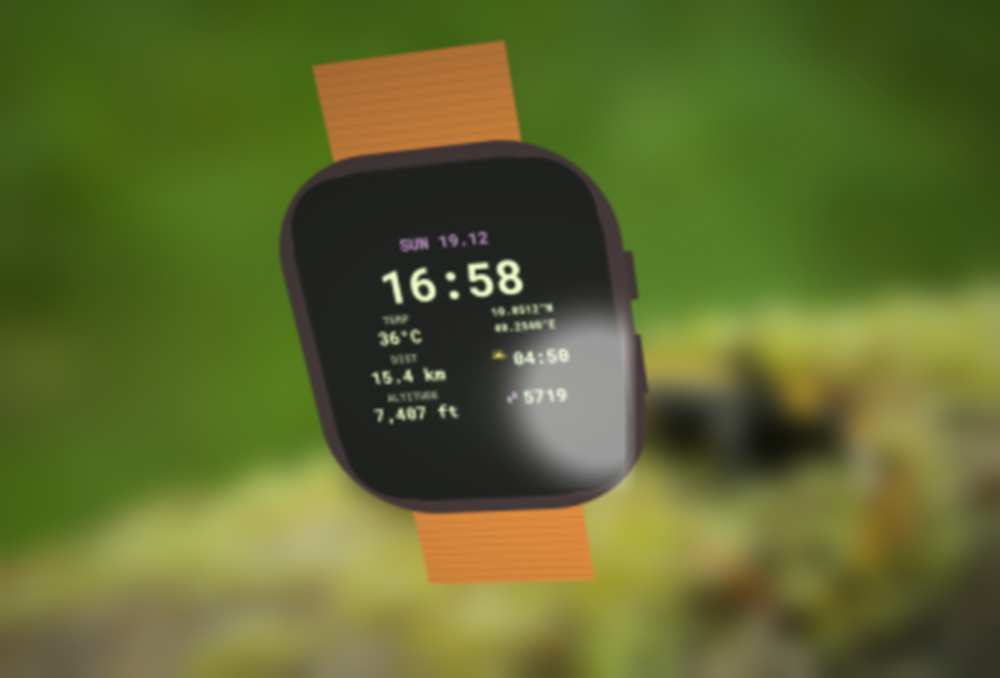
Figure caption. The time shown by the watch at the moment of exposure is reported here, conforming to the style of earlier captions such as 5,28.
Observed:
16,58
